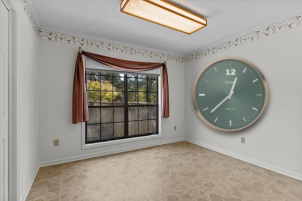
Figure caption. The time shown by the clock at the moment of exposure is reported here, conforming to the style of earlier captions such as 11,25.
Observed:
12,38
